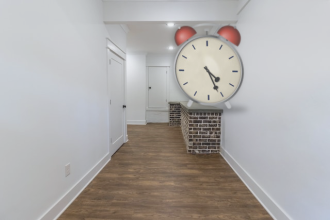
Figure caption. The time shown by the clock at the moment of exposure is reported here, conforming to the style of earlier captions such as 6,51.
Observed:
4,26
